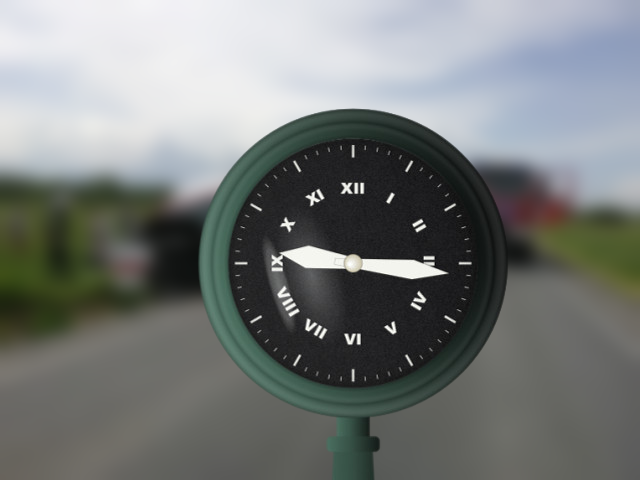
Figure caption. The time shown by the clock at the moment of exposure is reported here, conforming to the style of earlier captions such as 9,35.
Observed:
9,16
